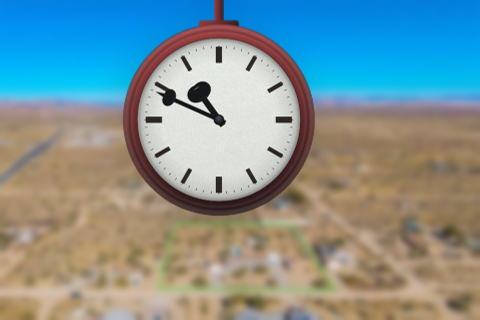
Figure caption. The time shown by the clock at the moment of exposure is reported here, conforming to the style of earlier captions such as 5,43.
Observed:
10,49
